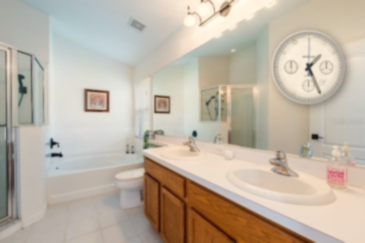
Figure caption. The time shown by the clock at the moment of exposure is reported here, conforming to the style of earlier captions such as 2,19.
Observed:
1,26
